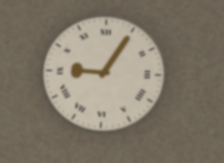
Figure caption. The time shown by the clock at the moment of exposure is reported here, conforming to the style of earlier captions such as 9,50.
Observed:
9,05
